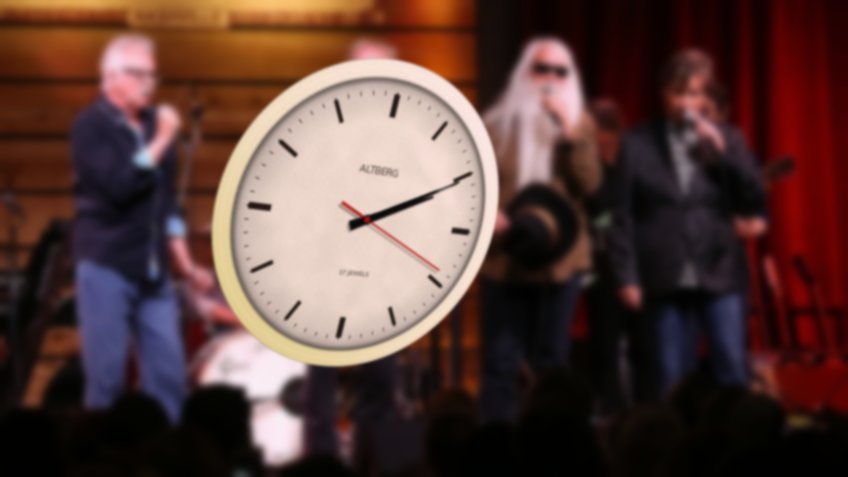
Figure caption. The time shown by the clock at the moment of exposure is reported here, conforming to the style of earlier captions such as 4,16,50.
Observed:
2,10,19
